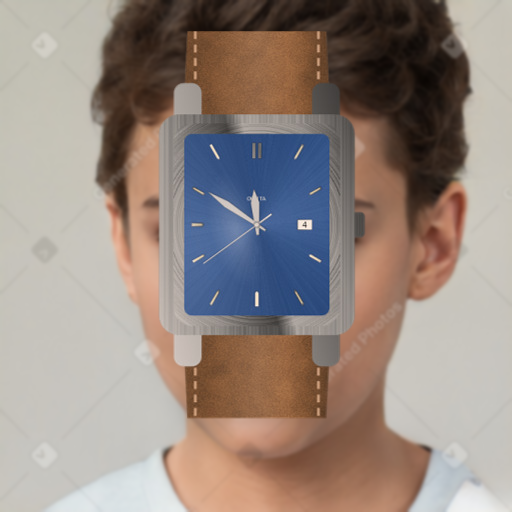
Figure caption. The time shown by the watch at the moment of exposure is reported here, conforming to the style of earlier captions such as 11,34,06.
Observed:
11,50,39
